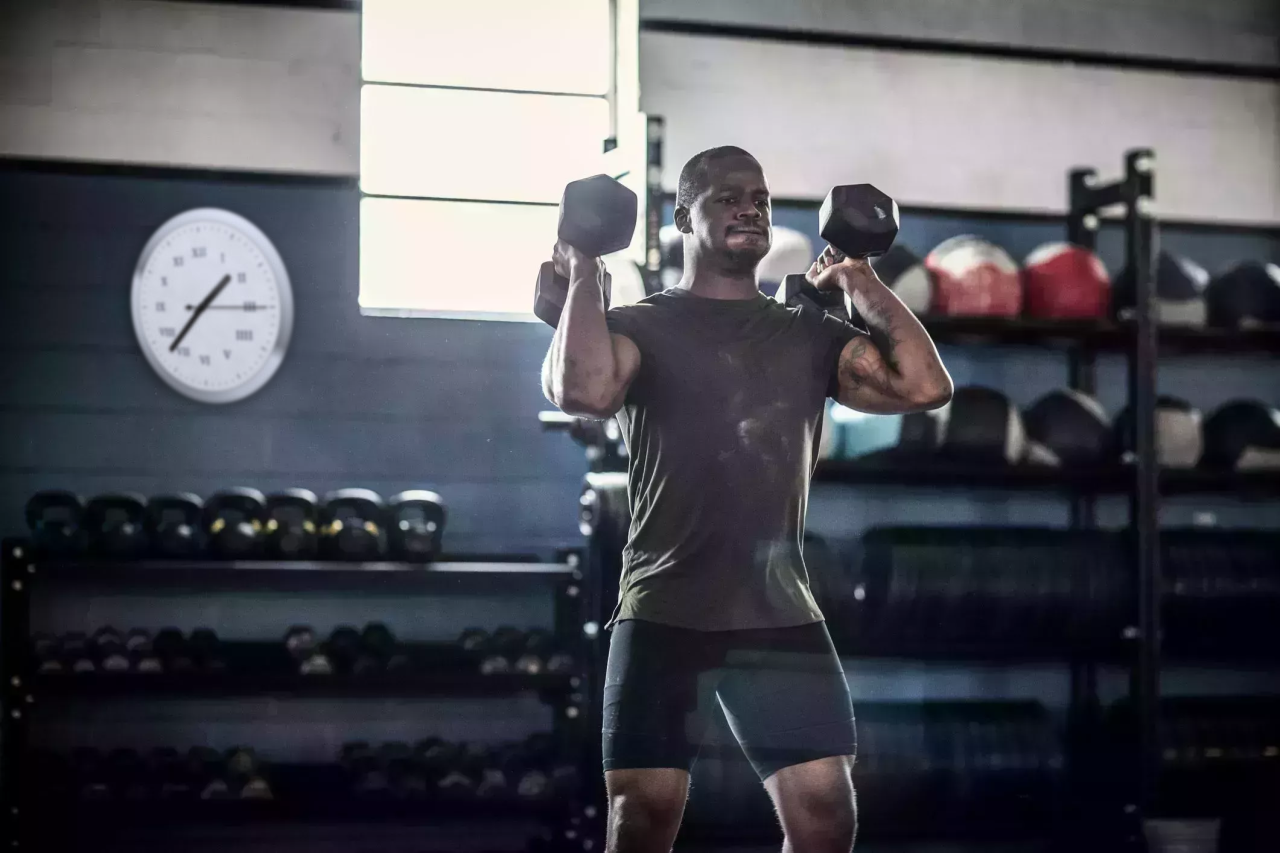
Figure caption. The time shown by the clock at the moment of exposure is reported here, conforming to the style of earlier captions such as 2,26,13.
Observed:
1,37,15
